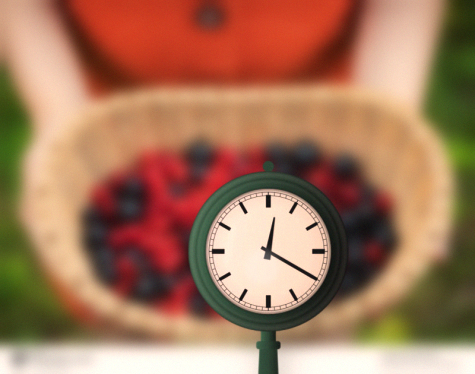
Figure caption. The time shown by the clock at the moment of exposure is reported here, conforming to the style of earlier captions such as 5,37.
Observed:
12,20
